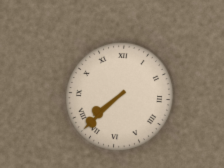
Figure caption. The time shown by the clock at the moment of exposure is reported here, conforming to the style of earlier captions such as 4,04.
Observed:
7,37
